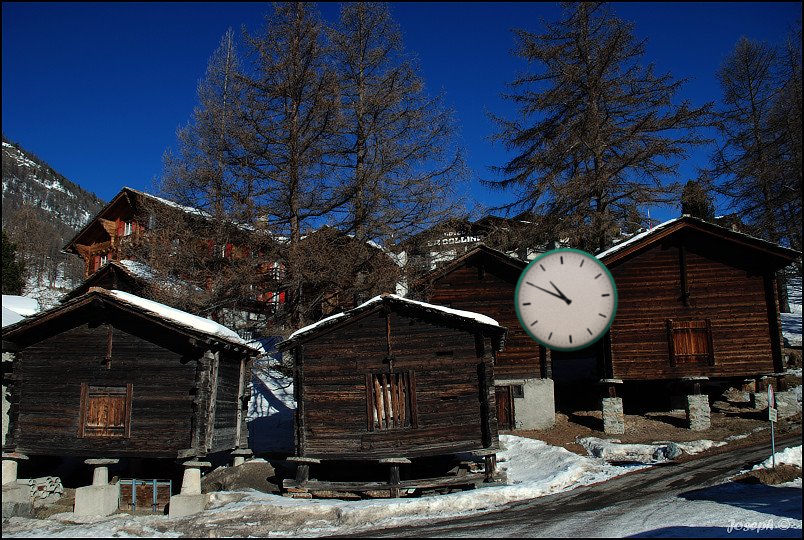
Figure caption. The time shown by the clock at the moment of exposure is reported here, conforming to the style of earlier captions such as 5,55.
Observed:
10,50
